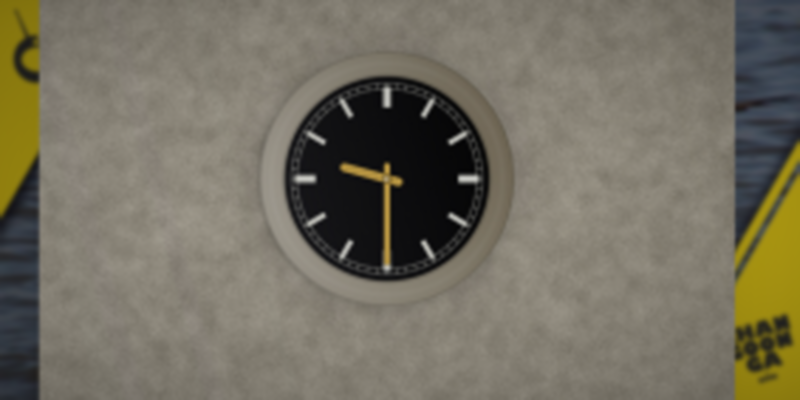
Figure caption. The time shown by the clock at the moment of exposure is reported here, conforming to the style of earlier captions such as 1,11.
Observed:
9,30
